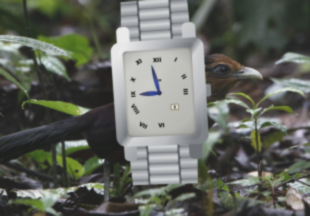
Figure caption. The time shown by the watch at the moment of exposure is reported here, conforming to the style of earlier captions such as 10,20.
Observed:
8,58
